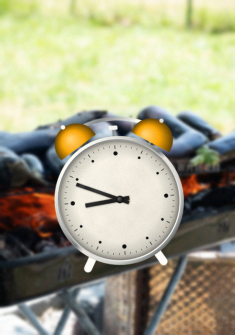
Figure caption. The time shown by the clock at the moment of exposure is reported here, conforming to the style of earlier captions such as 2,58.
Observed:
8,49
